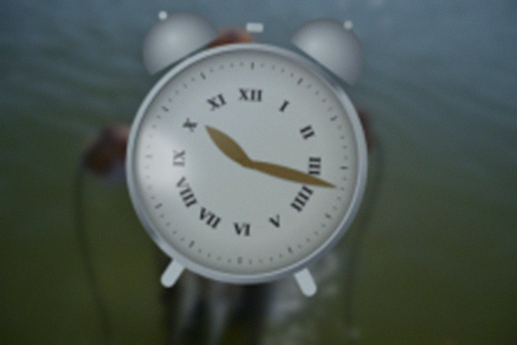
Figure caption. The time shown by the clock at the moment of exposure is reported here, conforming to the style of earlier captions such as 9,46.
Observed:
10,17
